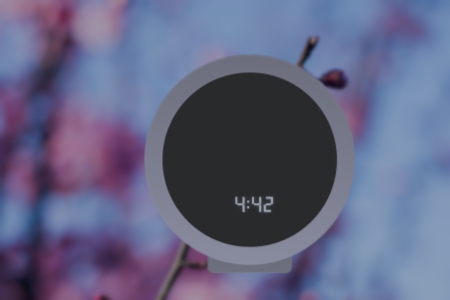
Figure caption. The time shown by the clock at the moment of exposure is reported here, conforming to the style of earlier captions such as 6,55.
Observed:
4,42
